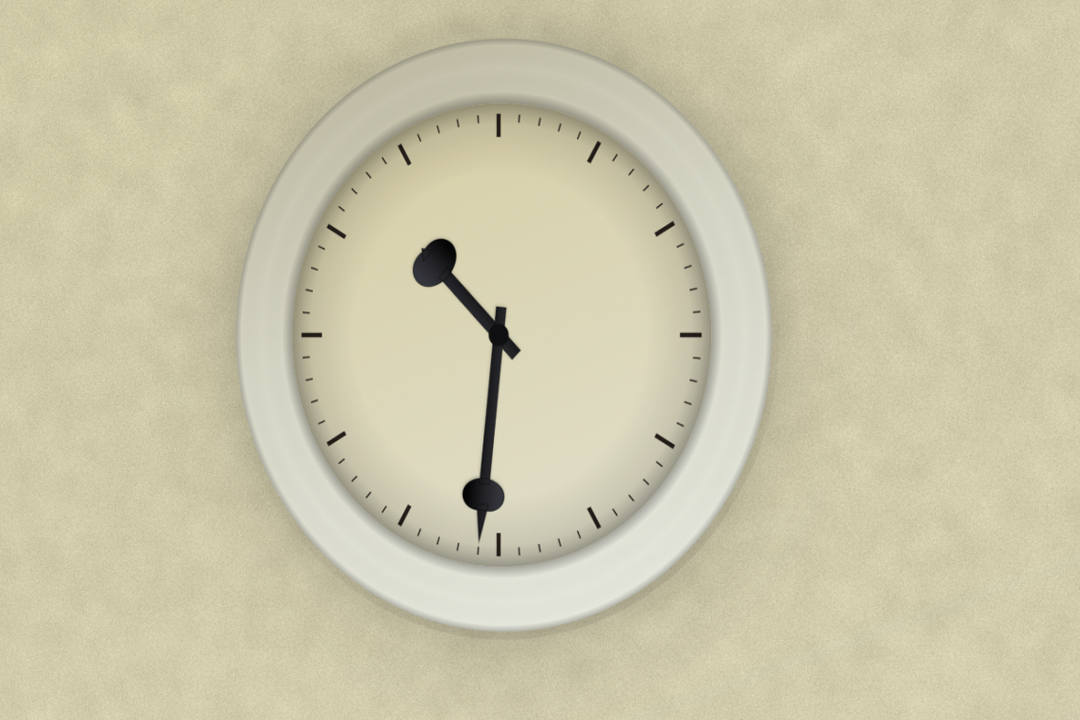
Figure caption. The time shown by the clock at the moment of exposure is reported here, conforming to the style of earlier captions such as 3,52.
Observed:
10,31
